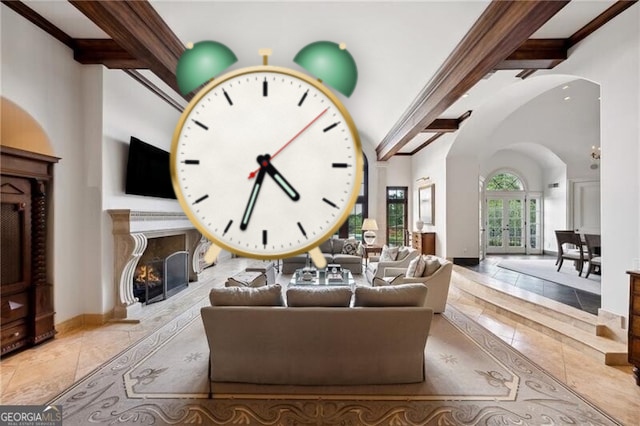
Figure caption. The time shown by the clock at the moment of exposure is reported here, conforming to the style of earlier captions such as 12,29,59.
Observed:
4,33,08
